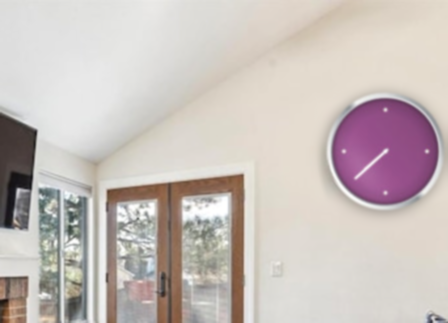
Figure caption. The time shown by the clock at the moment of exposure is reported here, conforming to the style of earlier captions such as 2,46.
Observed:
7,38
